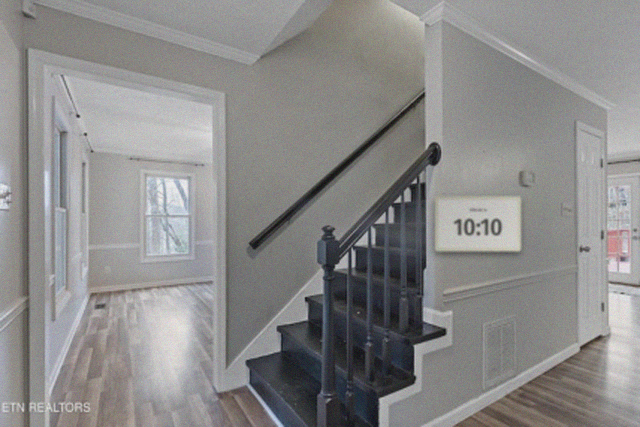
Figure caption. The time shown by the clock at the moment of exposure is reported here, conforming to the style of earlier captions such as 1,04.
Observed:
10,10
